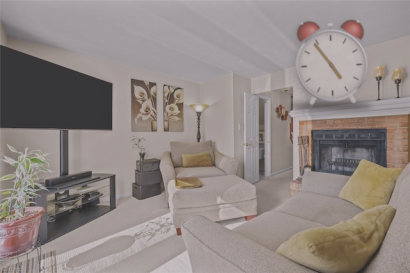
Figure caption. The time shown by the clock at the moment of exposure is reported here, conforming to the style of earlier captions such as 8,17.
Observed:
4,54
